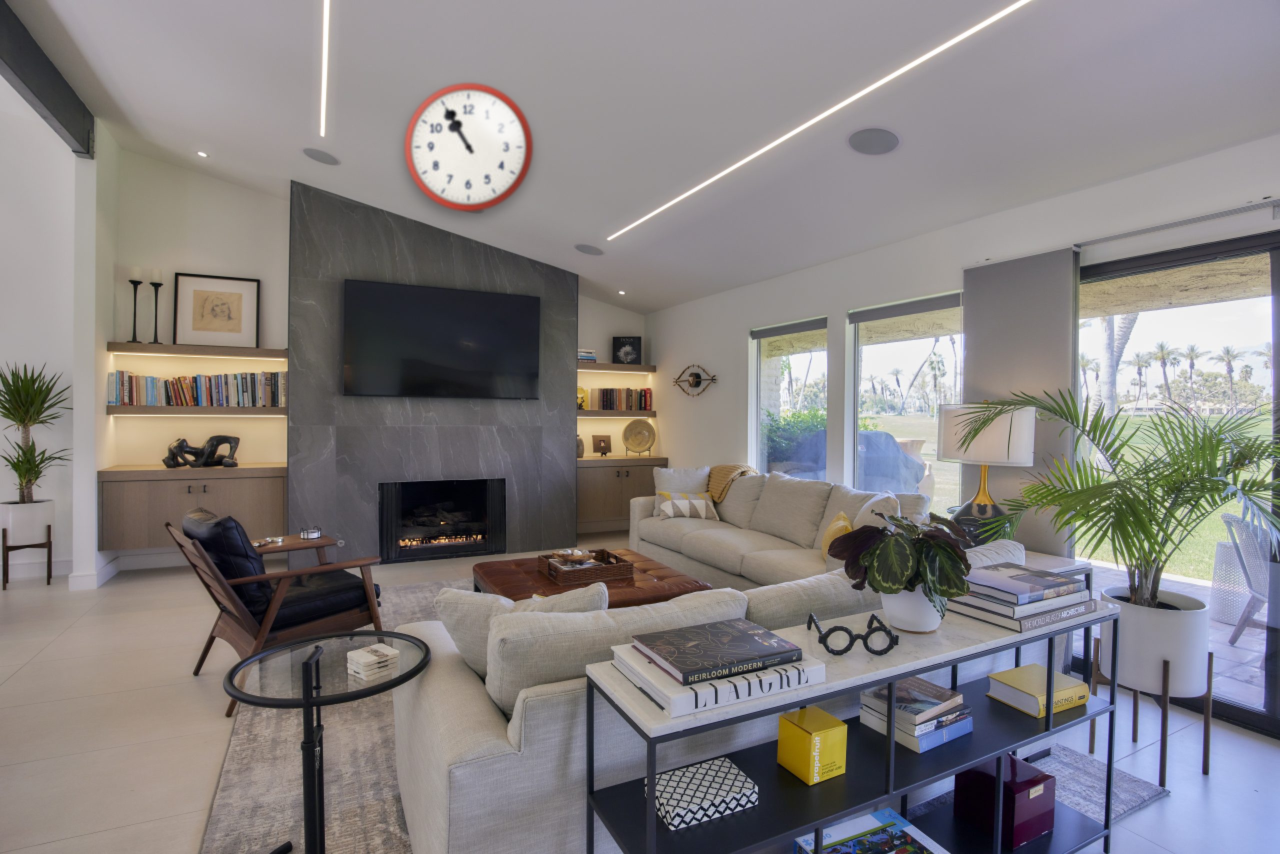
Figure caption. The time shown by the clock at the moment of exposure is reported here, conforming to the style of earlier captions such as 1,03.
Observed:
10,55
